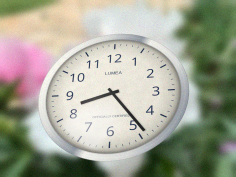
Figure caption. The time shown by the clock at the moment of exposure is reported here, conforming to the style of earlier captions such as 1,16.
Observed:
8,24
